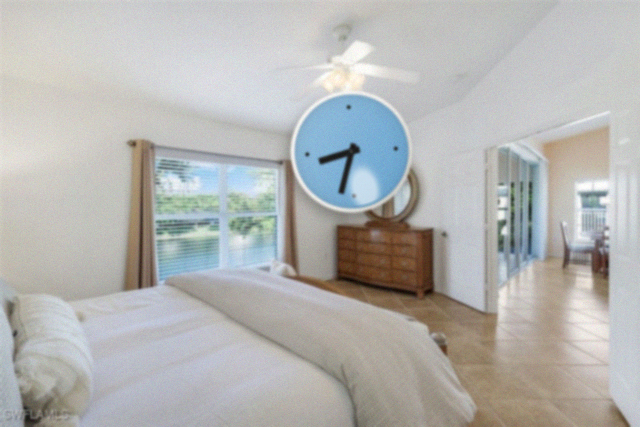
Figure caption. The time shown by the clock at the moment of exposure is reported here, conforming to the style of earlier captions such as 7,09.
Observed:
8,33
